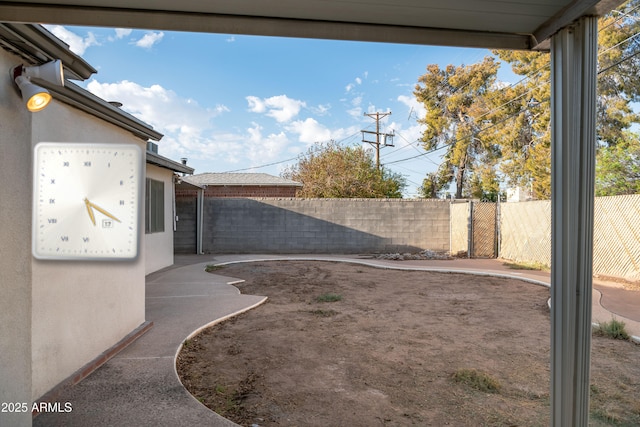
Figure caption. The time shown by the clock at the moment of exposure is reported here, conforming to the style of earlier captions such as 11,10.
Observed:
5,20
